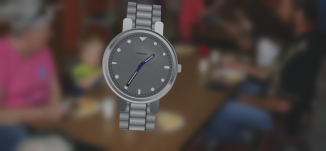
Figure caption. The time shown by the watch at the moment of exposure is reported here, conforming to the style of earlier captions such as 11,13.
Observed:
1,35
